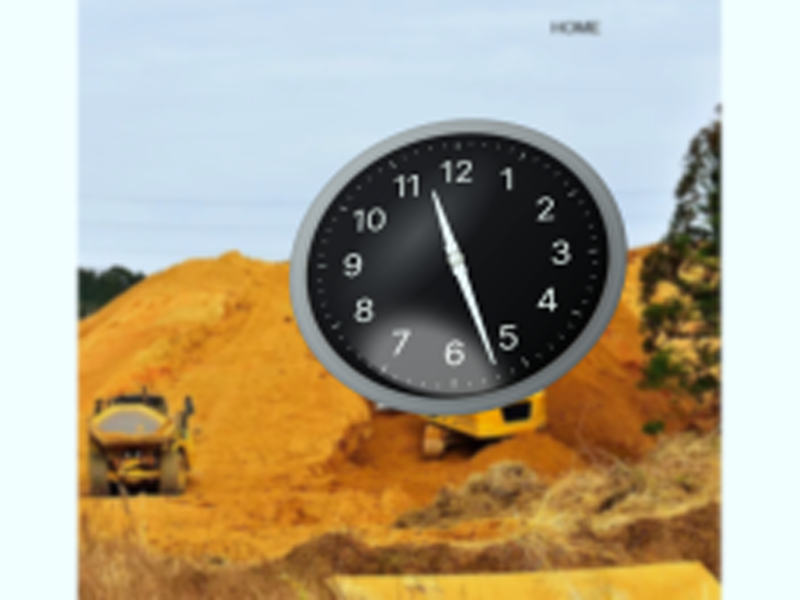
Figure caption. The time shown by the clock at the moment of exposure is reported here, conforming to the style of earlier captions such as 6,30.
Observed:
11,27
